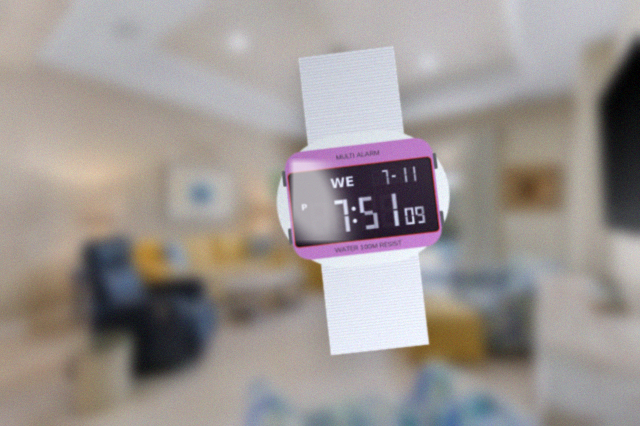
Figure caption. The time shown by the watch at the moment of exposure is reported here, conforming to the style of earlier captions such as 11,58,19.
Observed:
7,51,09
